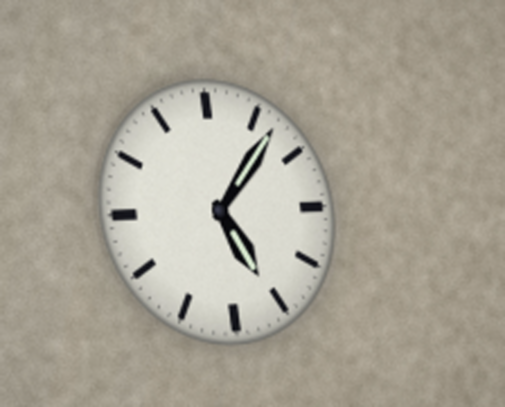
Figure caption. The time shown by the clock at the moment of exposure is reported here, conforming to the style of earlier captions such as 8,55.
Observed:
5,07
